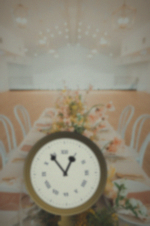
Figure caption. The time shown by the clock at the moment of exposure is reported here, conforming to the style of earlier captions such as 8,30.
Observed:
12,54
